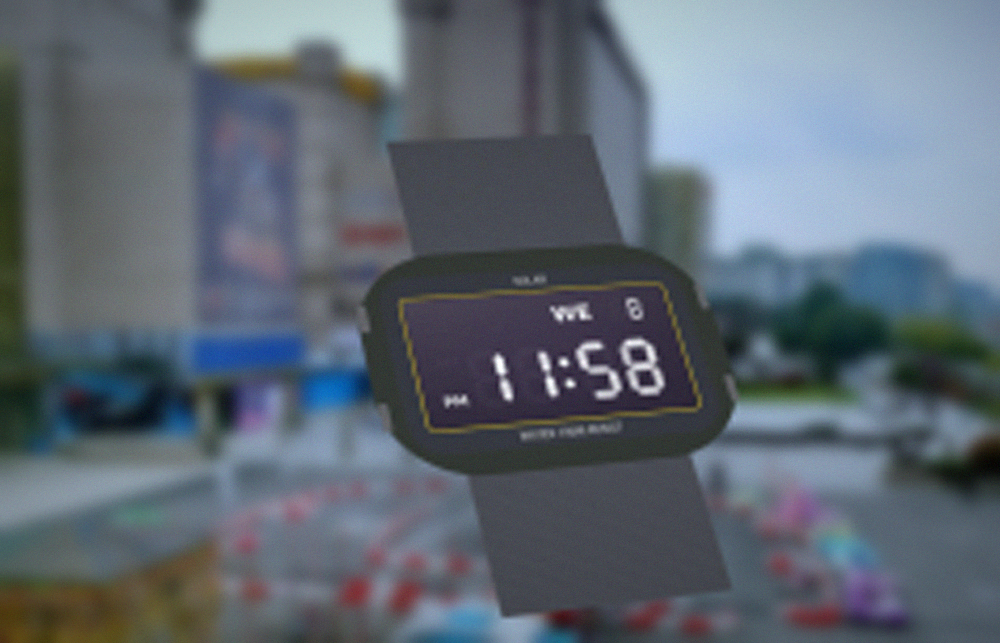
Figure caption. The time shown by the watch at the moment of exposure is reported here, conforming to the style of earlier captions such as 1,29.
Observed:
11,58
